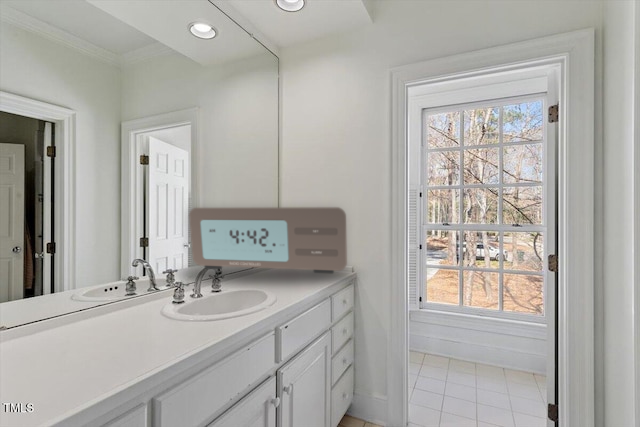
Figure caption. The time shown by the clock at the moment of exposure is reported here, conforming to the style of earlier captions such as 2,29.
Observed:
4,42
